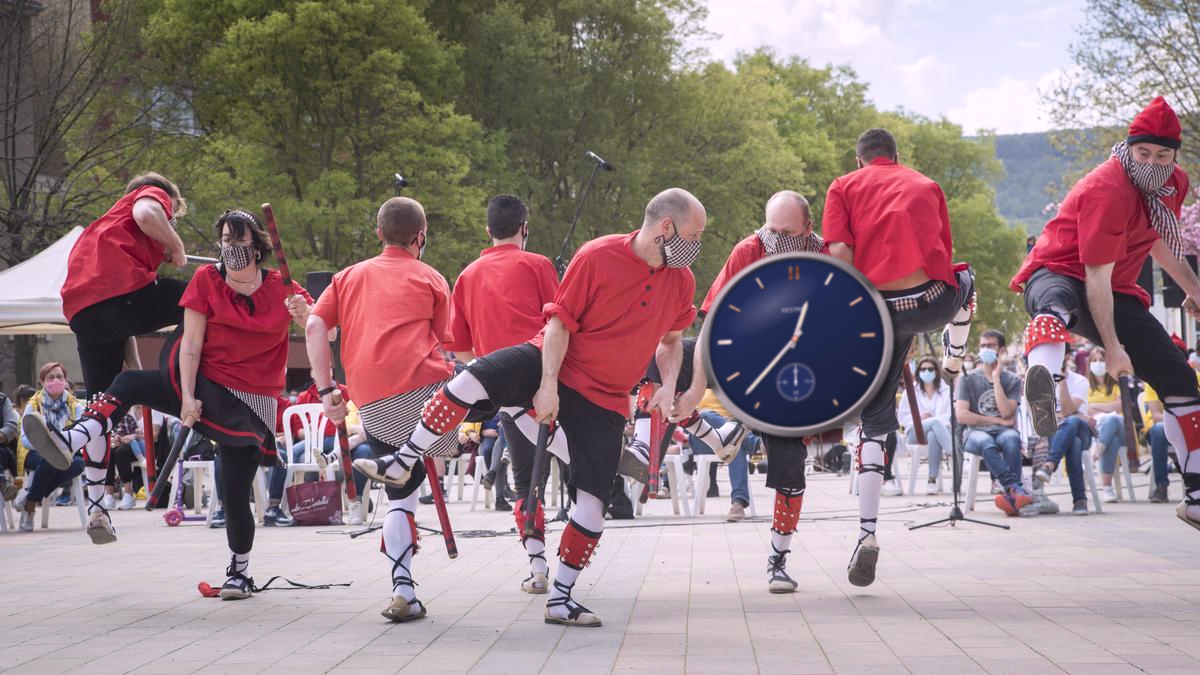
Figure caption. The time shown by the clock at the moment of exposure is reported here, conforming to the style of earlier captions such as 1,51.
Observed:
12,37
